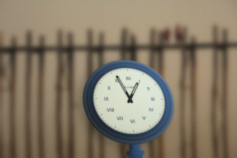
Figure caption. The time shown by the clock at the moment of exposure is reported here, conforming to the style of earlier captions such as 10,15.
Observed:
12,56
